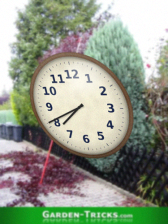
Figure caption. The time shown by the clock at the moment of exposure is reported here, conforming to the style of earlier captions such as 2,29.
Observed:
7,41
